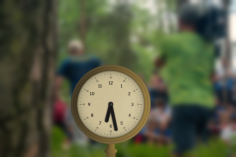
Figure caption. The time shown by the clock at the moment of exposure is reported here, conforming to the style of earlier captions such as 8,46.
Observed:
6,28
